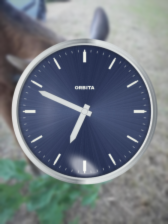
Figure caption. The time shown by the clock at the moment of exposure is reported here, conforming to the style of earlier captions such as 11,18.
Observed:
6,49
